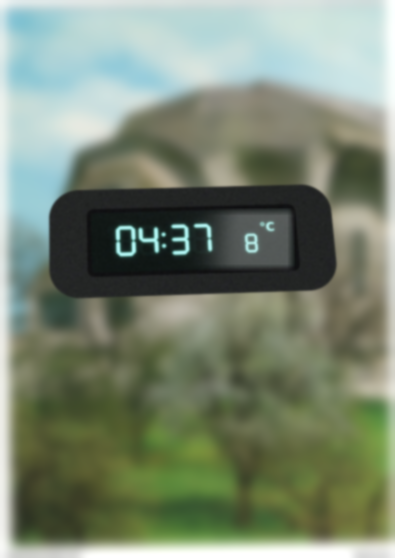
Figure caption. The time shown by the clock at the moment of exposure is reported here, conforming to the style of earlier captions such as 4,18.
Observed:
4,37
